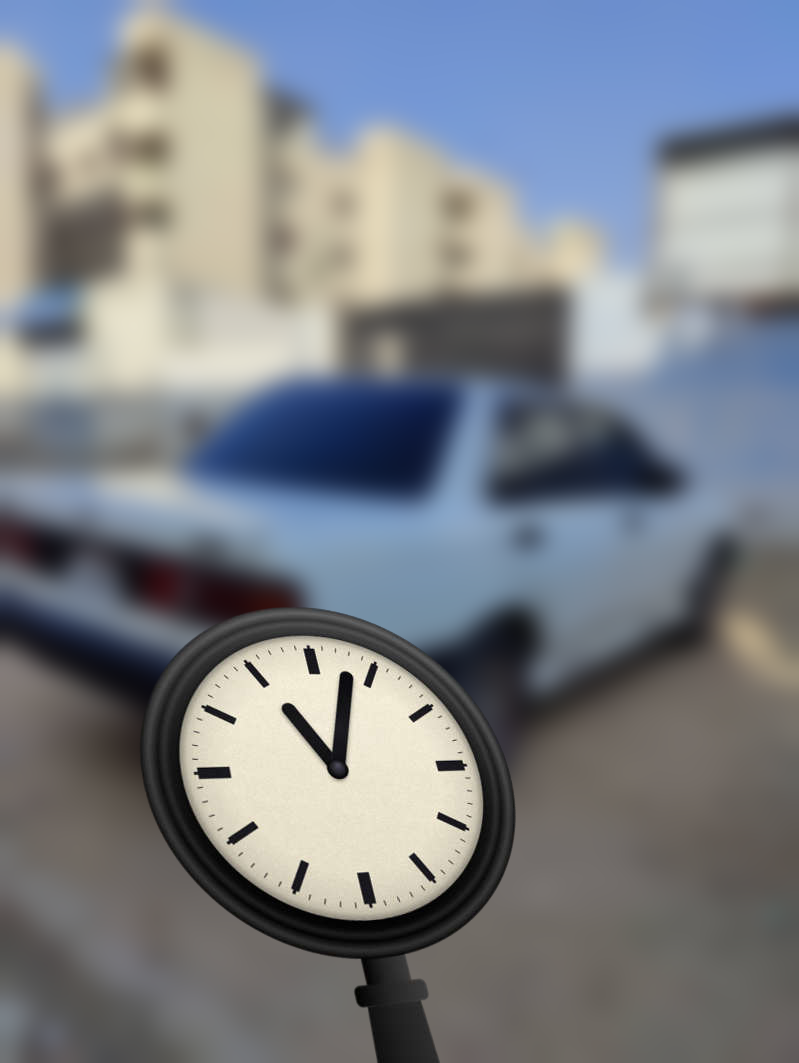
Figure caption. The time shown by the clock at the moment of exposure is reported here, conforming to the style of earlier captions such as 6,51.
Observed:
11,03
